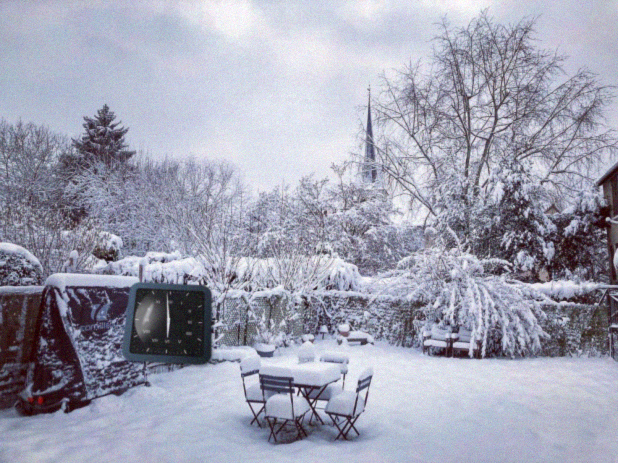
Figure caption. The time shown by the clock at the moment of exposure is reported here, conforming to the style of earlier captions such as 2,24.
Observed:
5,59
